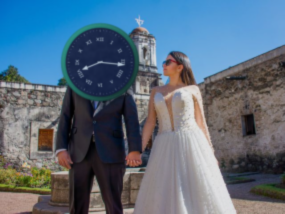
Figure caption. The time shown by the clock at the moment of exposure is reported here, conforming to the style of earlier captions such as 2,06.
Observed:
8,16
